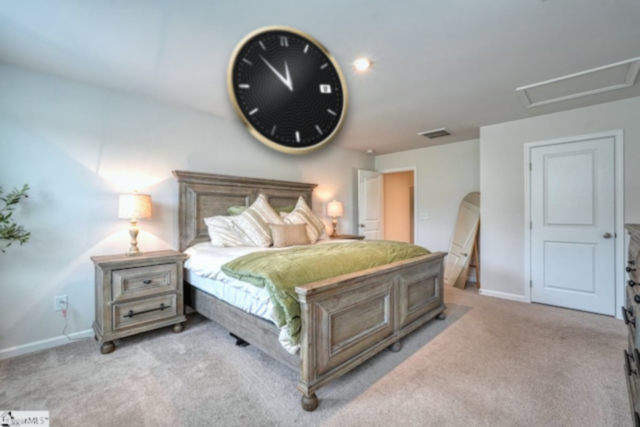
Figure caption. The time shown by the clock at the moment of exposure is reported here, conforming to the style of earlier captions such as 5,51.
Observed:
11,53
